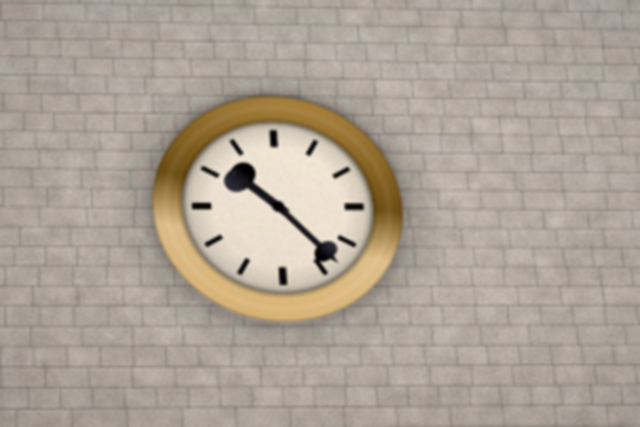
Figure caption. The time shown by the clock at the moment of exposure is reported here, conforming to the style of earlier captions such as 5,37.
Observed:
10,23
